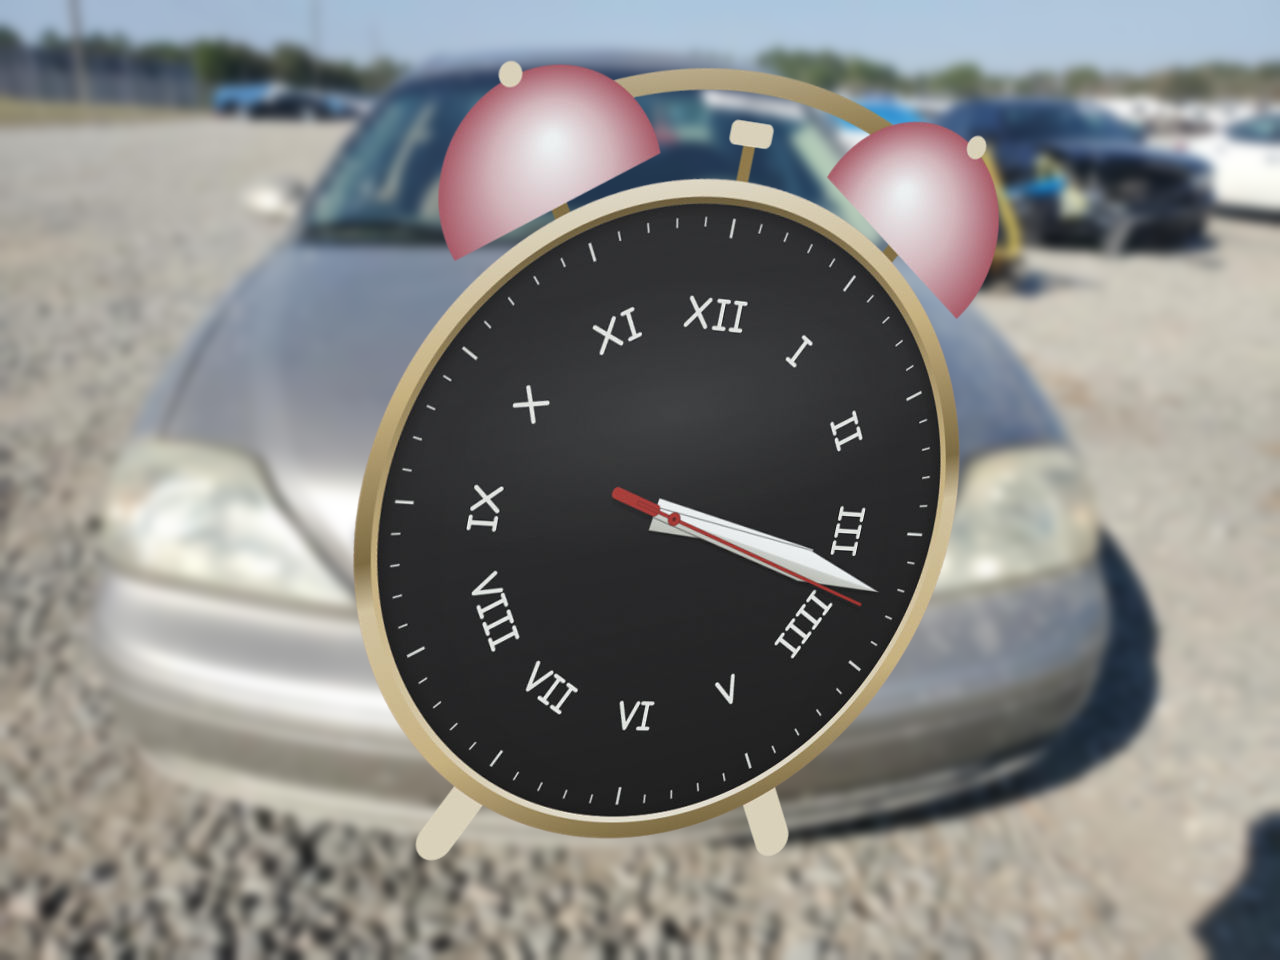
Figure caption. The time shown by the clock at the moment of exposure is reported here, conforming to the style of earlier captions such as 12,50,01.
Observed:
3,17,18
